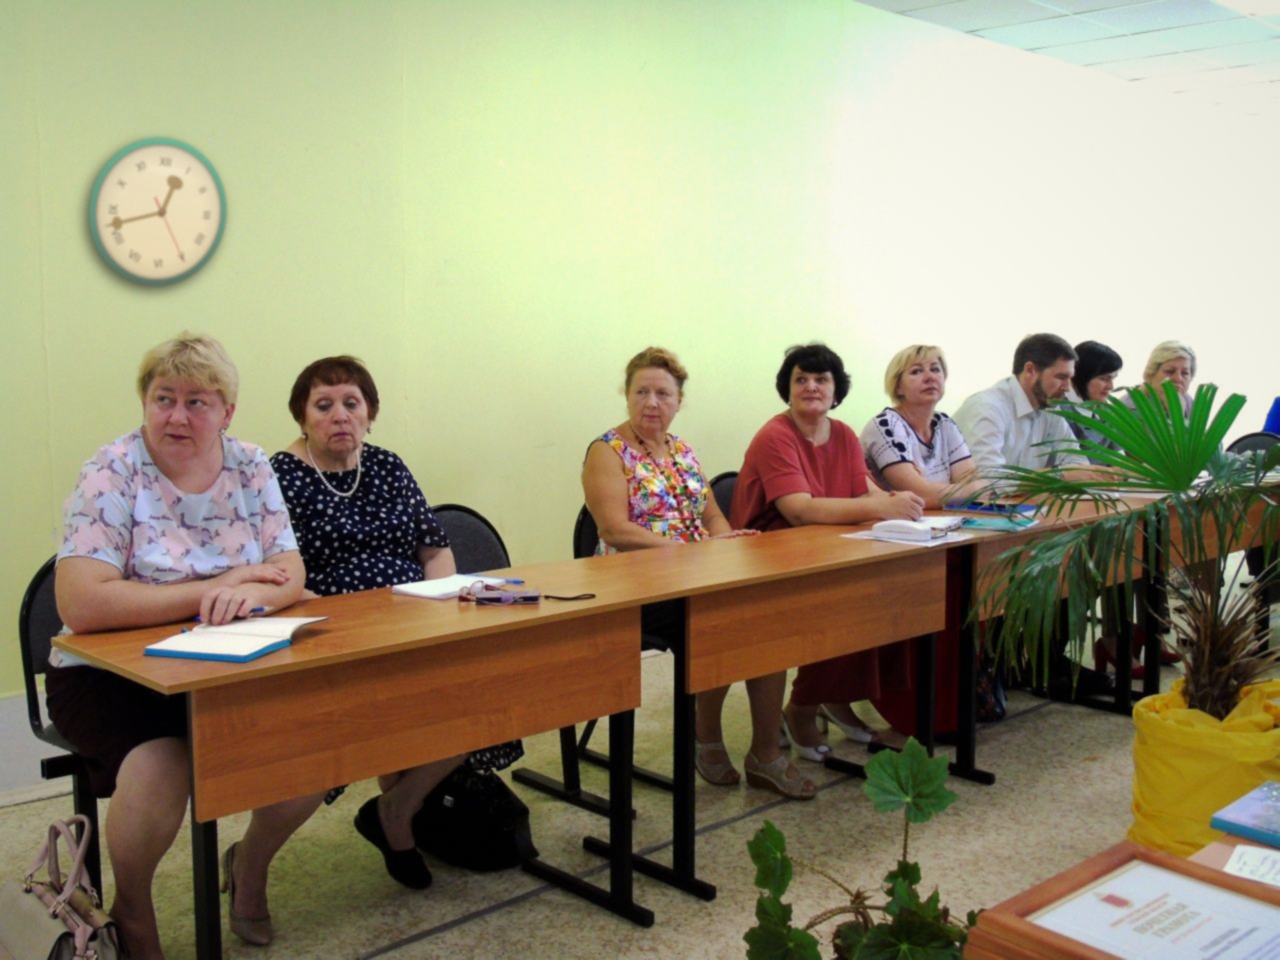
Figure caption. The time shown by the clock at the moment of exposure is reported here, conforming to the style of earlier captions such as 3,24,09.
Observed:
12,42,25
